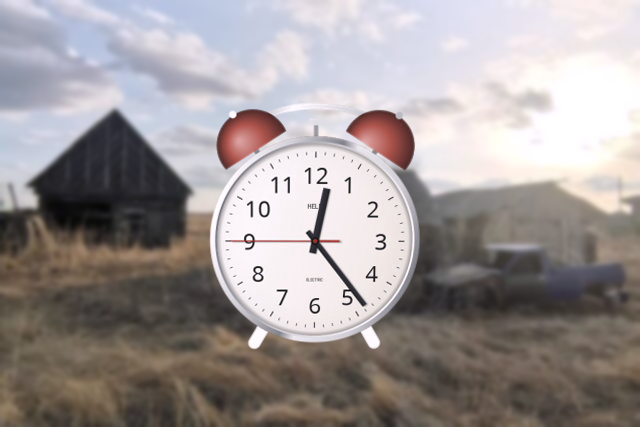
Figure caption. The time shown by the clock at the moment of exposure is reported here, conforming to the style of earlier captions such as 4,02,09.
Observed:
12,23,45
